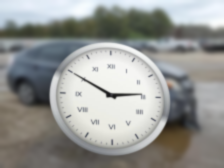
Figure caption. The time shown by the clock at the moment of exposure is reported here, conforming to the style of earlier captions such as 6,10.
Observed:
2,50
